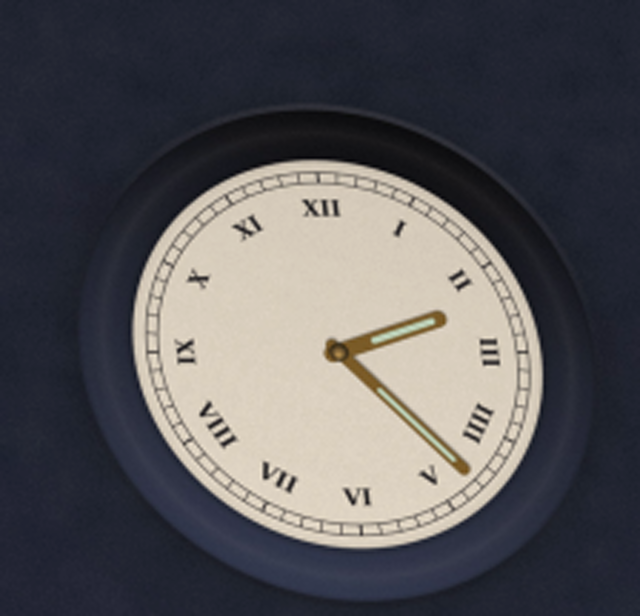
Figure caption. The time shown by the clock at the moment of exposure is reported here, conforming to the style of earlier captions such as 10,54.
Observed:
2,23
